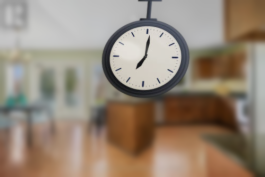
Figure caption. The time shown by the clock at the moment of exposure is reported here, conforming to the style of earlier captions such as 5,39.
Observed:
7,01
